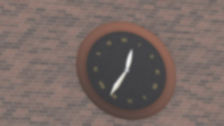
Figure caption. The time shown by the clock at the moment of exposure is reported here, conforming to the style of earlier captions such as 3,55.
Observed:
12,36
